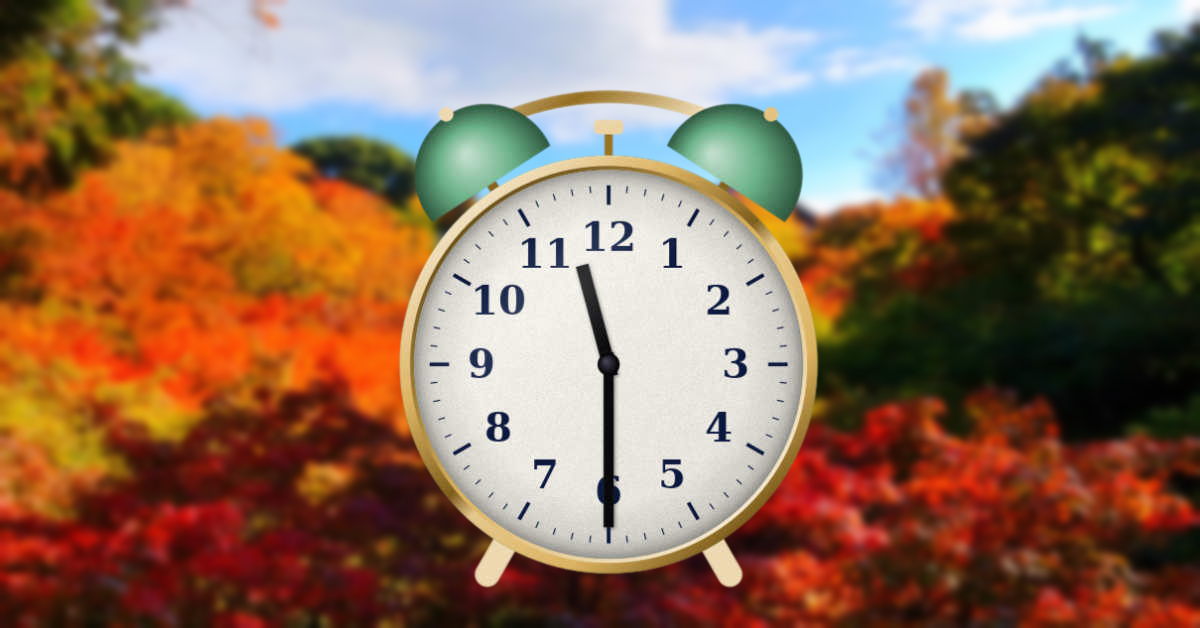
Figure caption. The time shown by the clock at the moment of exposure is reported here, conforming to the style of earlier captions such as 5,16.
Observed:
11,30
